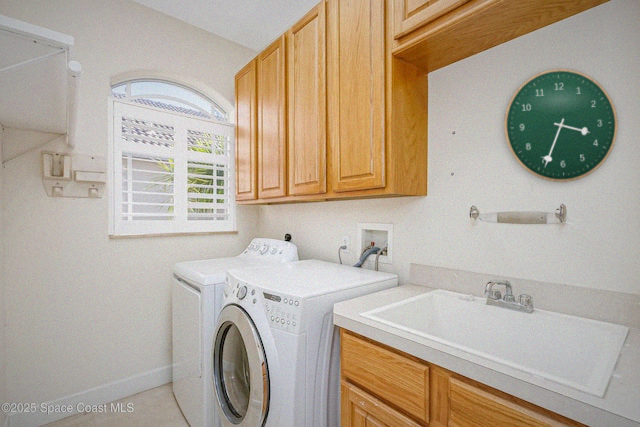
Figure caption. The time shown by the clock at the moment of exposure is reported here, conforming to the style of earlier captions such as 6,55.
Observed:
3,34
